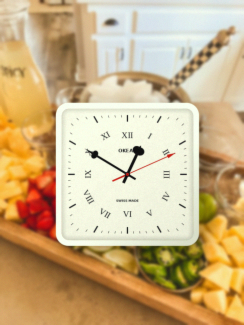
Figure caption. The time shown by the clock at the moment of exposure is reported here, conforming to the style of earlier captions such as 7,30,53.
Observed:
12,50,11
